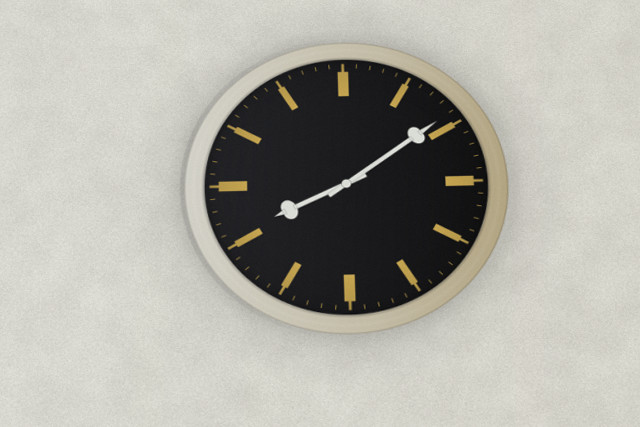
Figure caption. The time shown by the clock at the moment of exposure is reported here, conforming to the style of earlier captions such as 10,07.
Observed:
8,09
